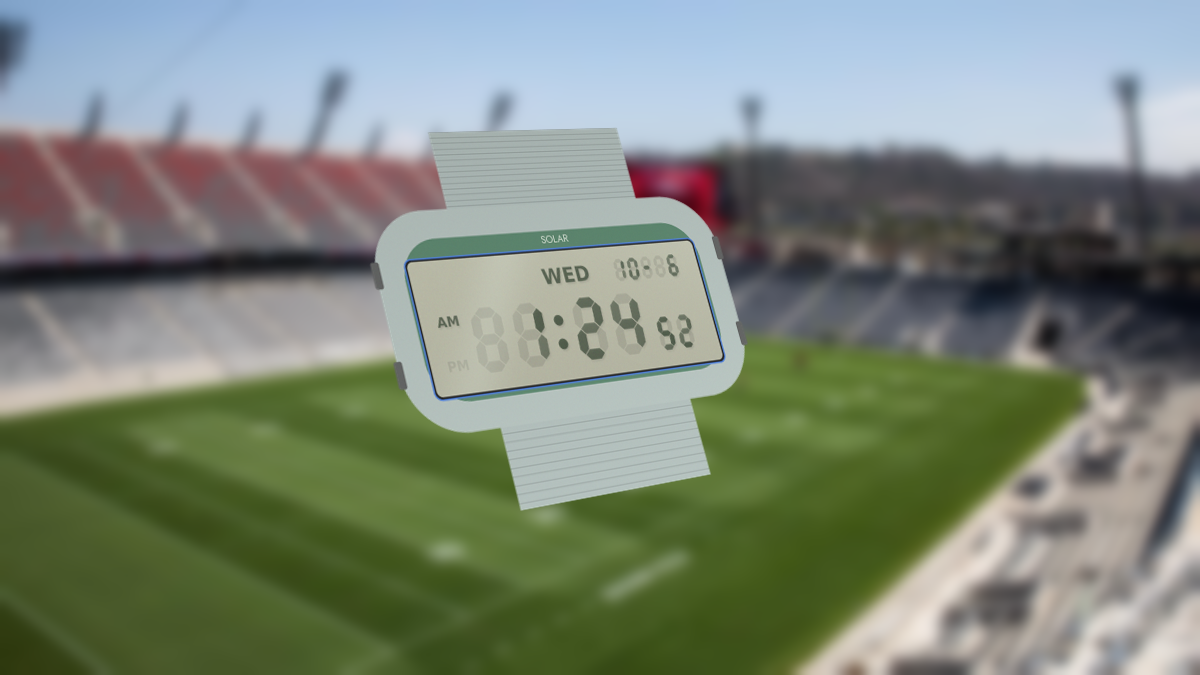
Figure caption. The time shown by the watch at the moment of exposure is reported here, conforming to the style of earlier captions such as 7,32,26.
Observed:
1,24,52
